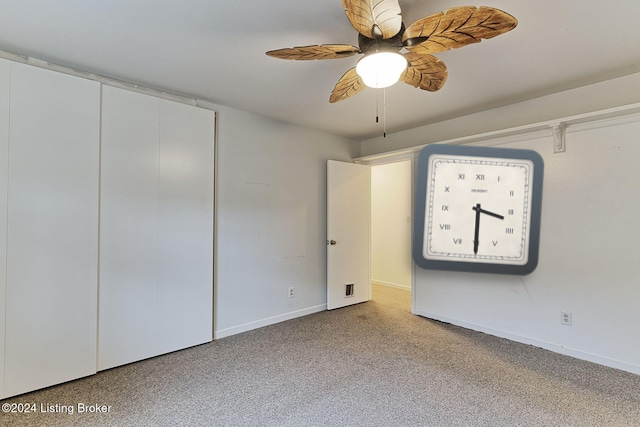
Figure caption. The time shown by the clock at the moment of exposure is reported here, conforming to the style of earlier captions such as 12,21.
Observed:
3,30
